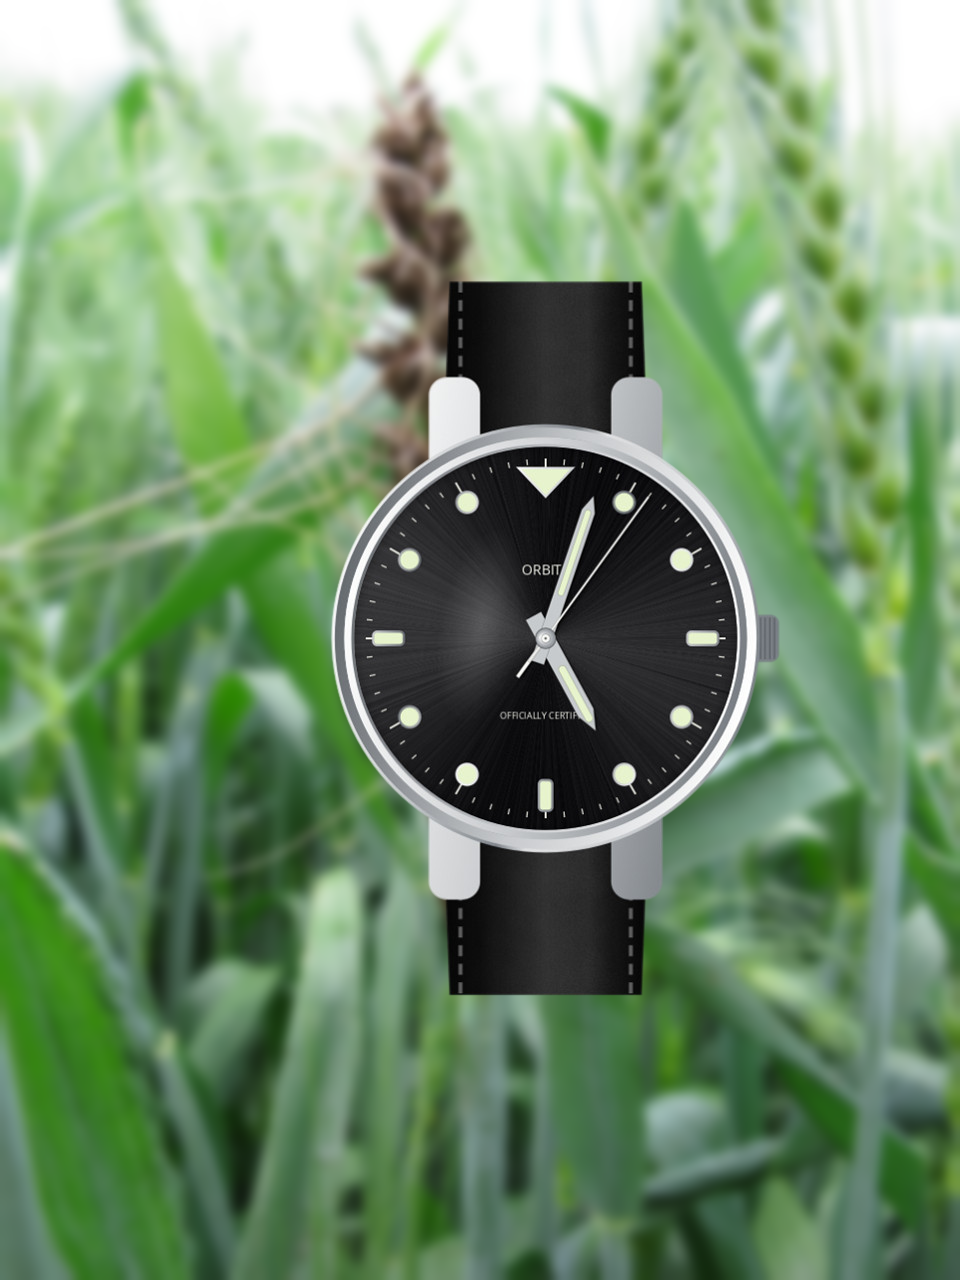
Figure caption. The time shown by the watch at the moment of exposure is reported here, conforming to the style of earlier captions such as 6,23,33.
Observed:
5,03,06
